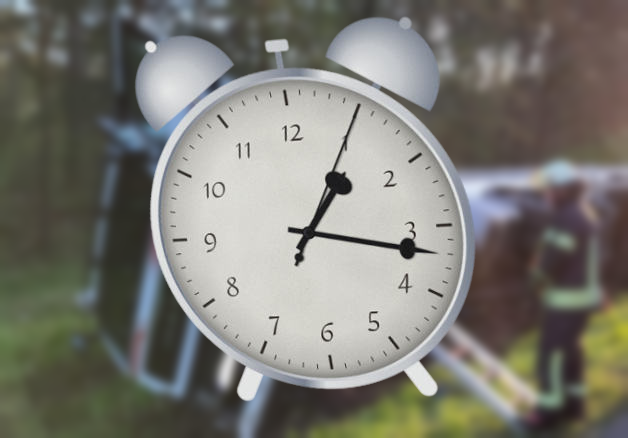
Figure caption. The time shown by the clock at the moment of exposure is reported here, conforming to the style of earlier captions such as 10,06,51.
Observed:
1,17,05
